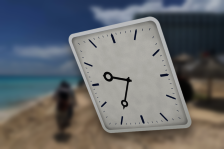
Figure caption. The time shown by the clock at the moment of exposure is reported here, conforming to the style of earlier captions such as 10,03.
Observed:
9,35
